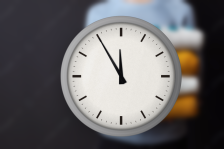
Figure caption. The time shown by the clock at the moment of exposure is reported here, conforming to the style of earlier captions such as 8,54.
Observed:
11,55
